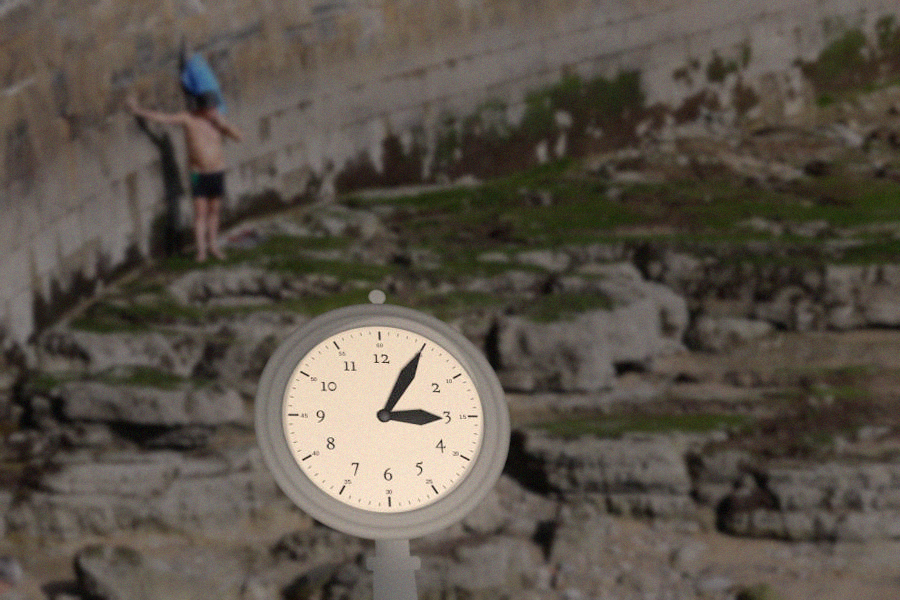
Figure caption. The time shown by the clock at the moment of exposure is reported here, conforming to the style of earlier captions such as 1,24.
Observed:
3,05
